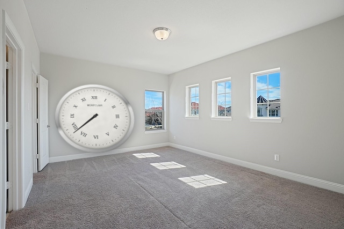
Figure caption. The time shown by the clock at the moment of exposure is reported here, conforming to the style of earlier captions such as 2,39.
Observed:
7,38
